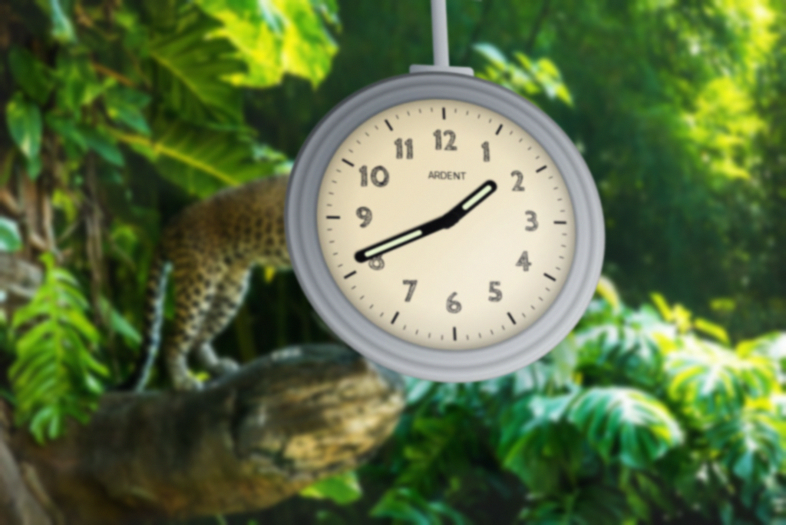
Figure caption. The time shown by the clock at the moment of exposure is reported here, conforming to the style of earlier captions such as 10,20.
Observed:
1,41
